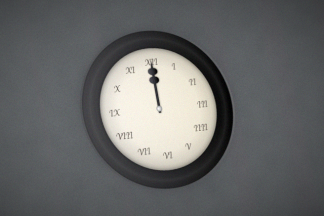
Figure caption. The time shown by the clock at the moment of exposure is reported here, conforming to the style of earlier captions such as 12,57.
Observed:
12,00
